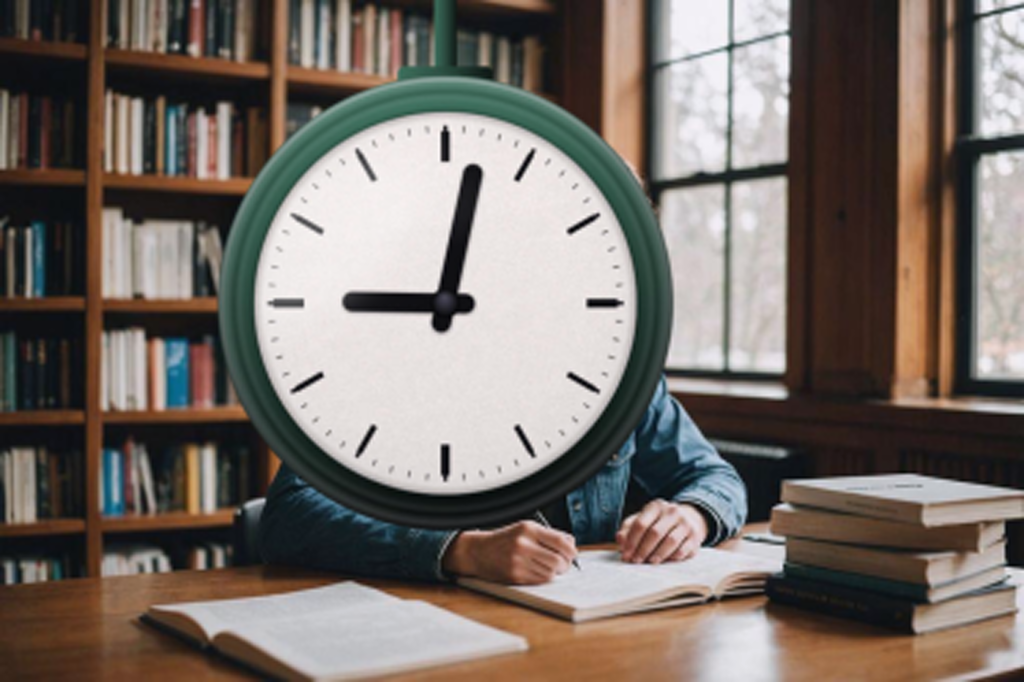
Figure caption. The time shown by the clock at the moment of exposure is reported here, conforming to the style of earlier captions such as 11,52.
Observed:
9,02
